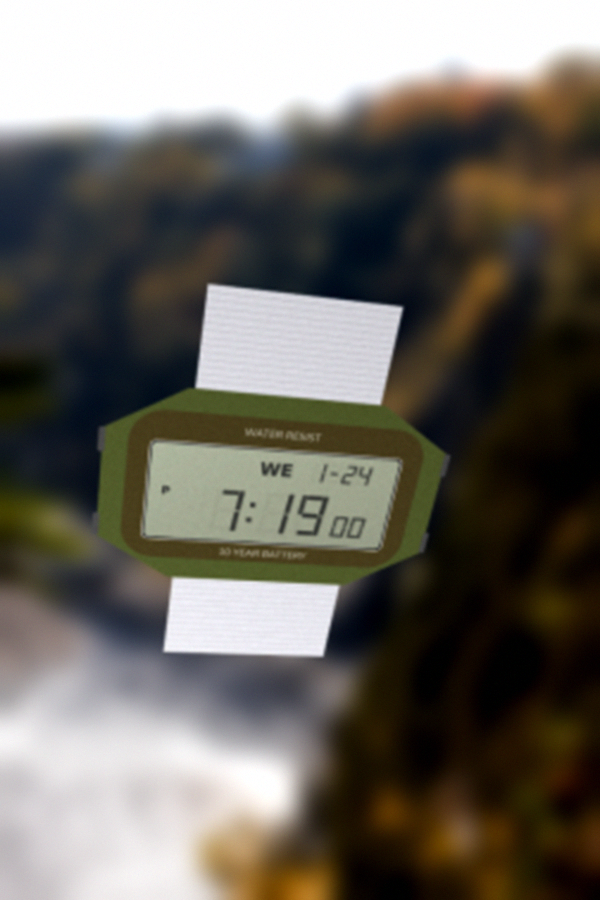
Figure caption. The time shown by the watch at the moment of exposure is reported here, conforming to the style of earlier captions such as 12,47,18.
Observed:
7,19,00
